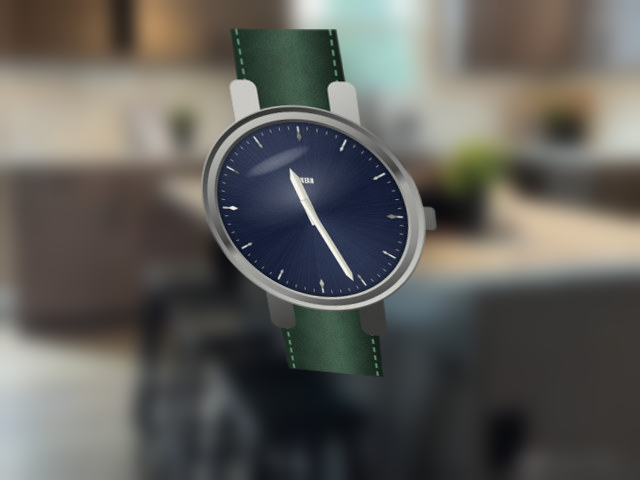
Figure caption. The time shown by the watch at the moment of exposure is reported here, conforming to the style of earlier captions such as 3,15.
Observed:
11,26
